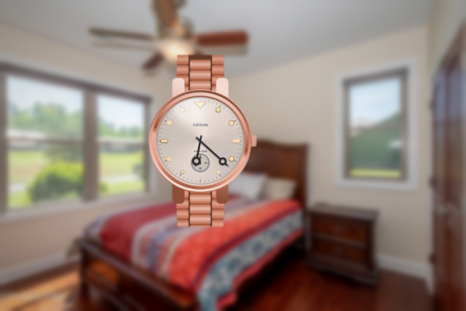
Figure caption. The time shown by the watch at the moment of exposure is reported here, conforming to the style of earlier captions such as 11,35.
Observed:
6,22
